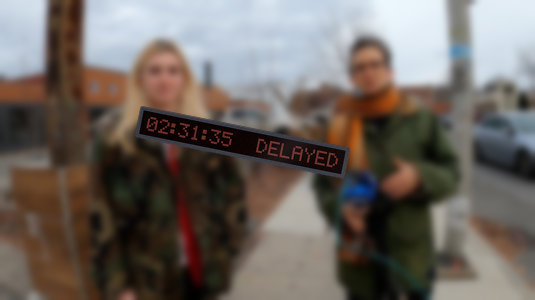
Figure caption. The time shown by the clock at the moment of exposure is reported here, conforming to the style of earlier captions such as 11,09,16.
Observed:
2,31,35
